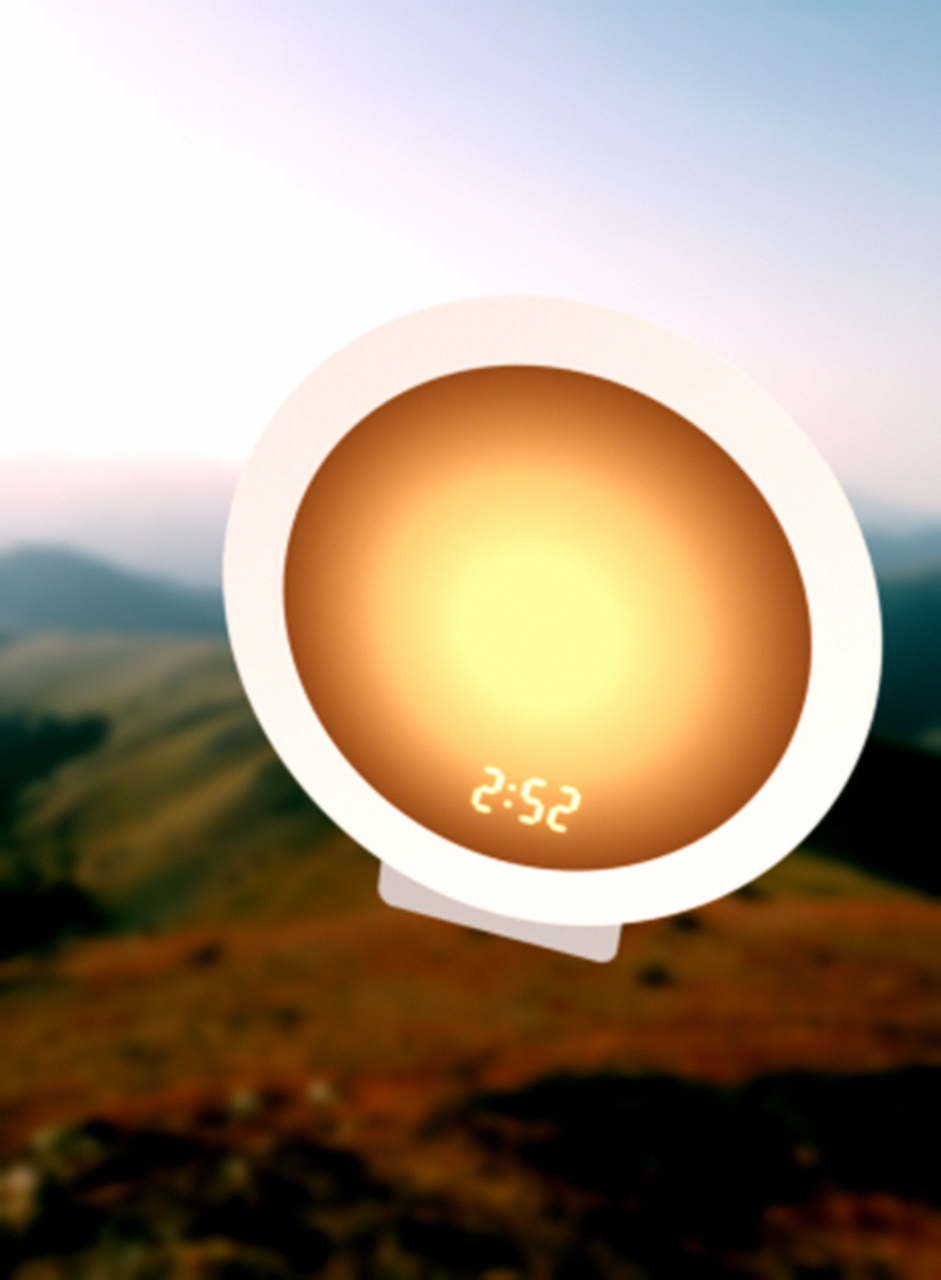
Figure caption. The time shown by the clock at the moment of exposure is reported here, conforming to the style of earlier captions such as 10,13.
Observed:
2,52
